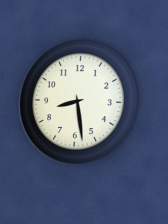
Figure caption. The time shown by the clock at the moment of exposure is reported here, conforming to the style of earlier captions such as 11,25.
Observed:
8,28
